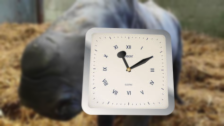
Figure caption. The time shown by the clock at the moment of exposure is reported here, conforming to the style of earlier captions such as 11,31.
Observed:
11,10
